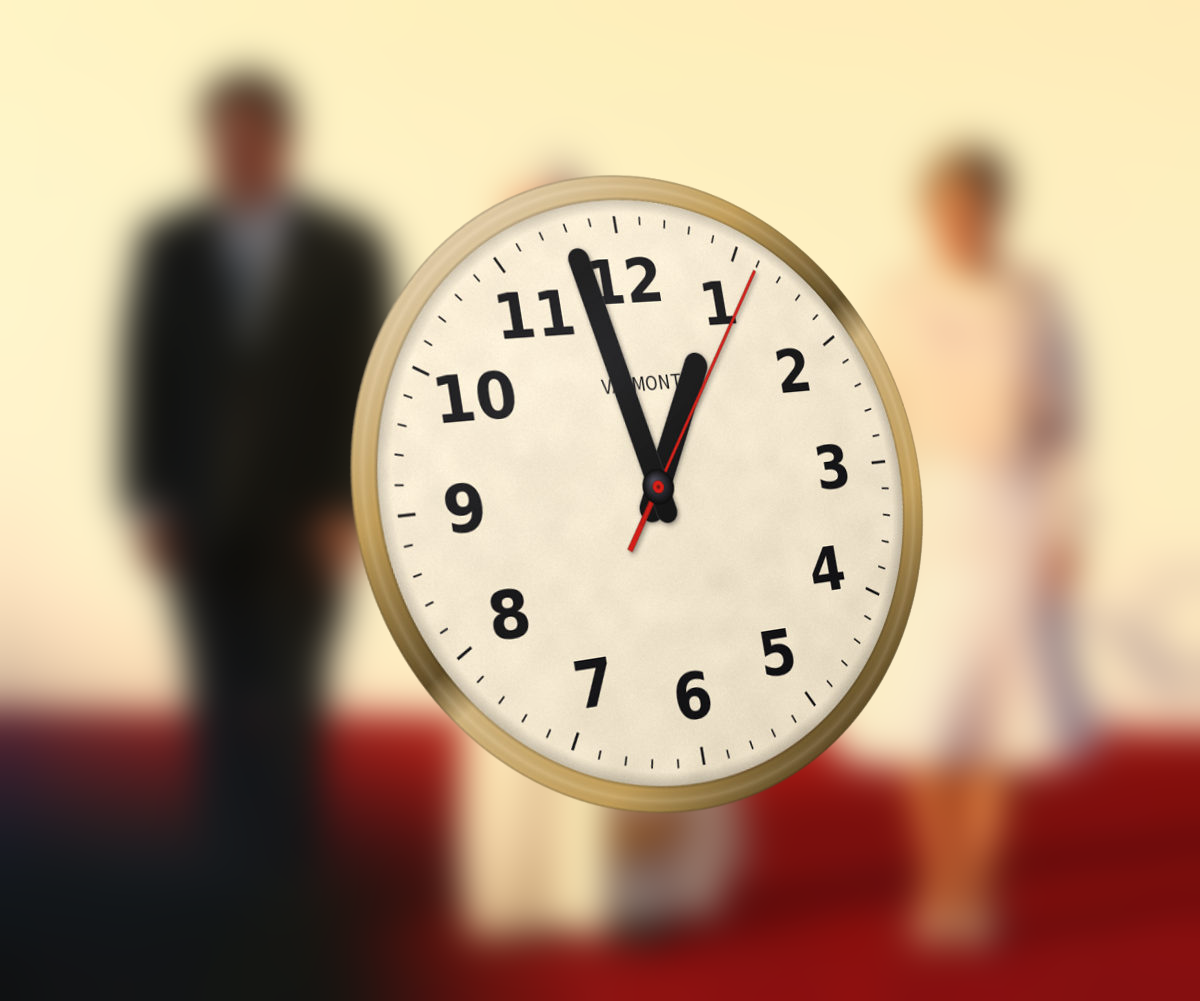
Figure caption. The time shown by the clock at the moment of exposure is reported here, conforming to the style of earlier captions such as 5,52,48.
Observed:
12,58,06
